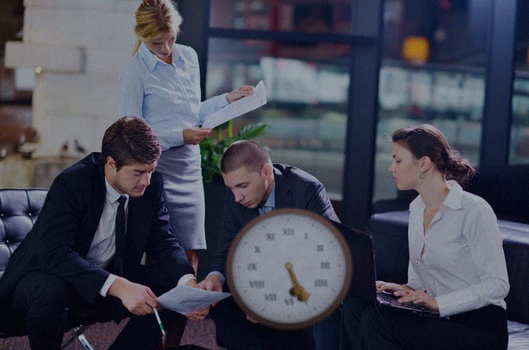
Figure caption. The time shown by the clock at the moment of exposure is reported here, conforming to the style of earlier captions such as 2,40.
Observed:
5,26
